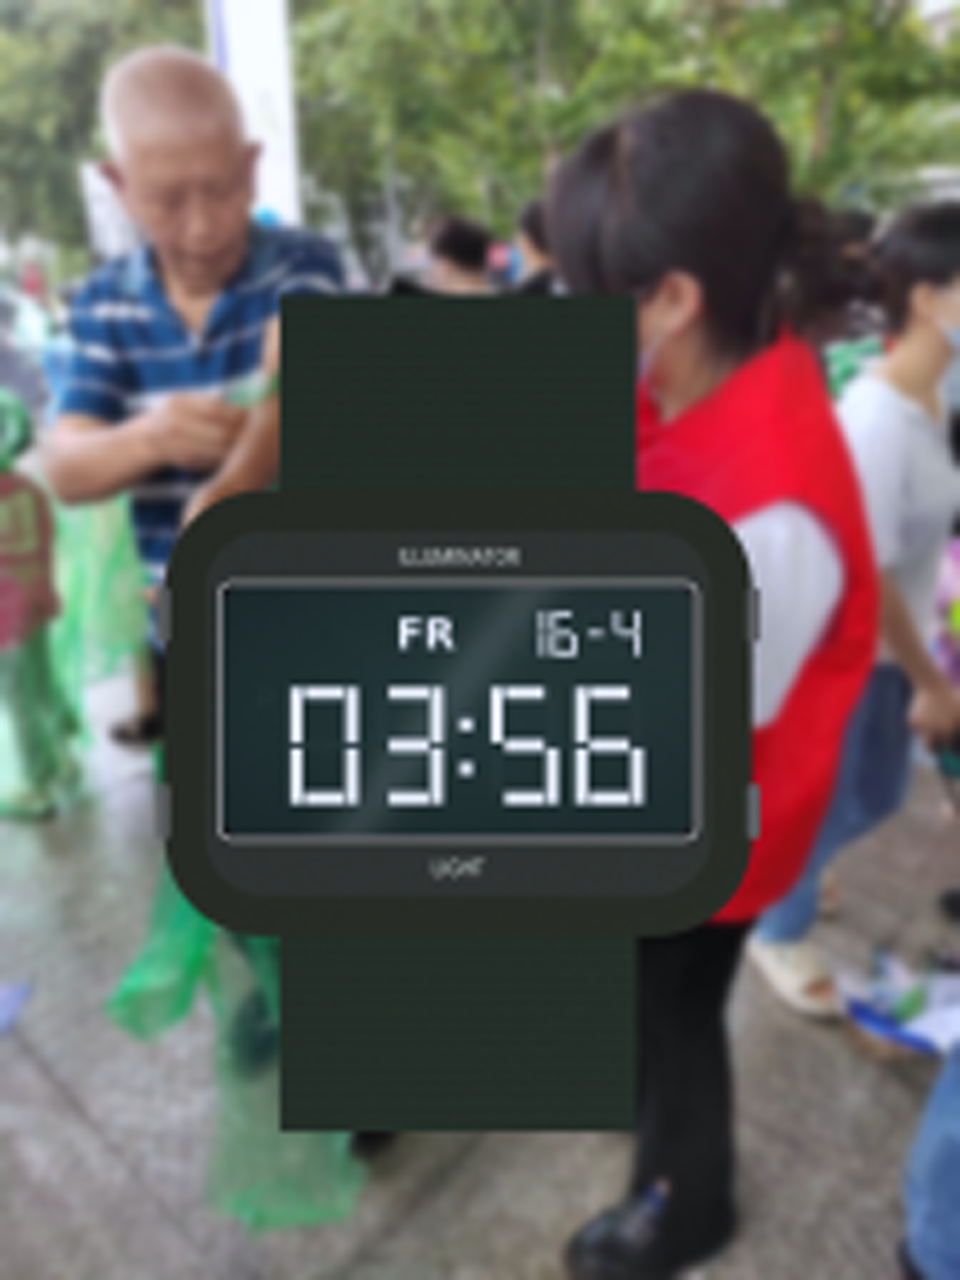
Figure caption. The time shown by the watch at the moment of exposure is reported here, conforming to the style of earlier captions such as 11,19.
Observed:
3,56
